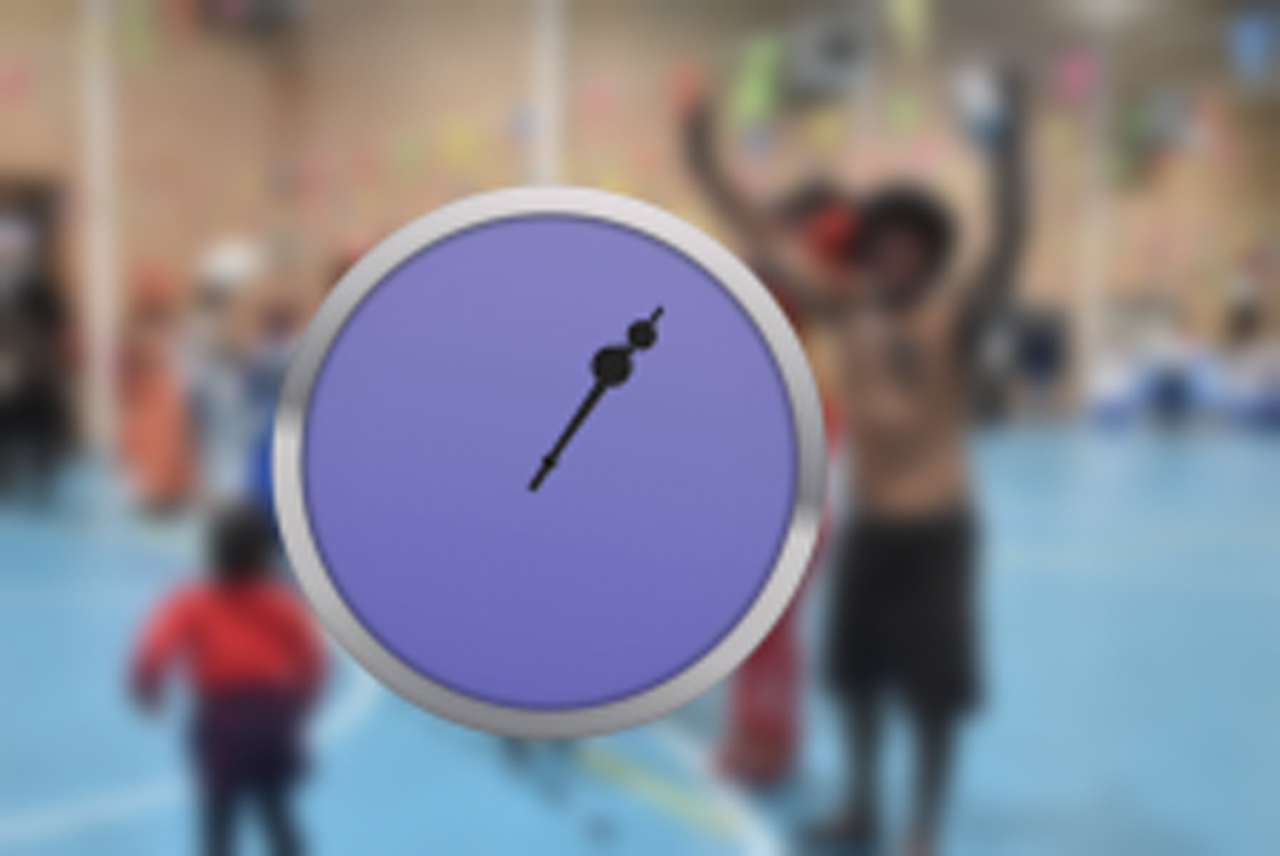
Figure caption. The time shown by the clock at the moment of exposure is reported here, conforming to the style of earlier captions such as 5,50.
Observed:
1,06
